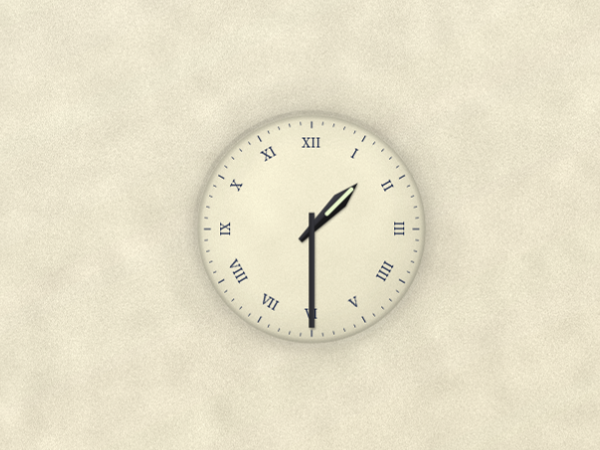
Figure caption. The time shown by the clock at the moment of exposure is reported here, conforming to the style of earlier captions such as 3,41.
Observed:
1,30
